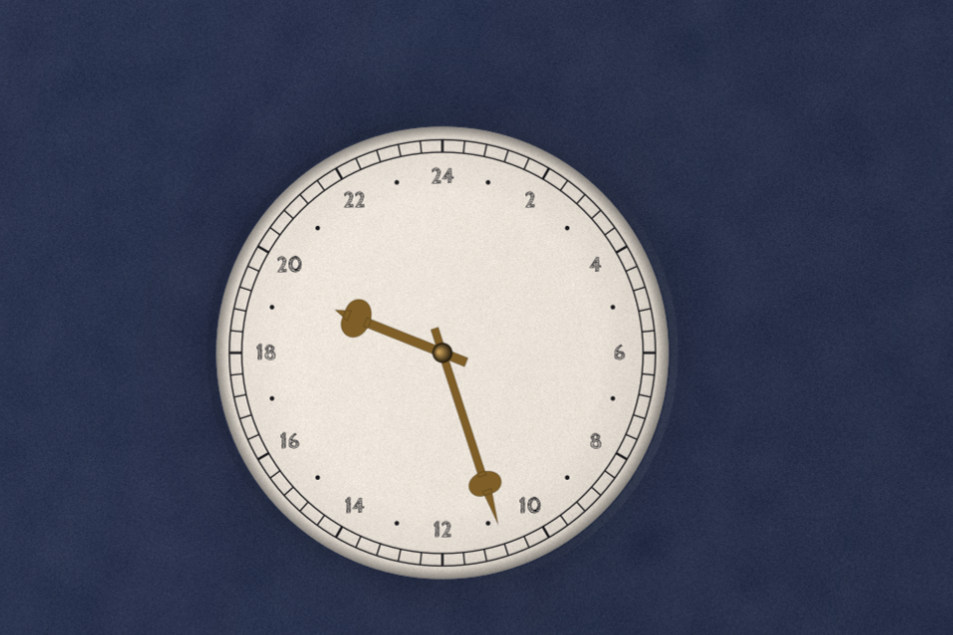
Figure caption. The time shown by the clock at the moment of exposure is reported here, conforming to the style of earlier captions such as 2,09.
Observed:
19,27
